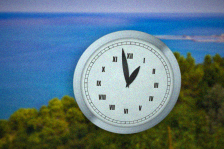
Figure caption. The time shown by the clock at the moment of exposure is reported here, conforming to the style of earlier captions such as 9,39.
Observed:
12,58
